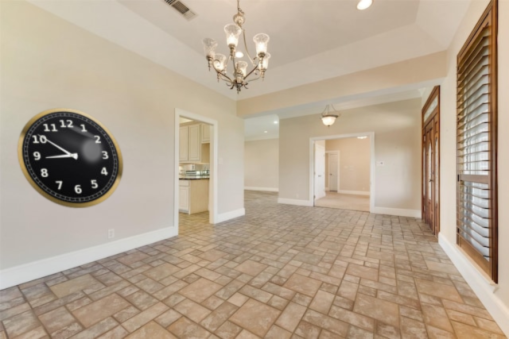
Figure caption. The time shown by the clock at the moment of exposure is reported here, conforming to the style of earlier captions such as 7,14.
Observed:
8,51
